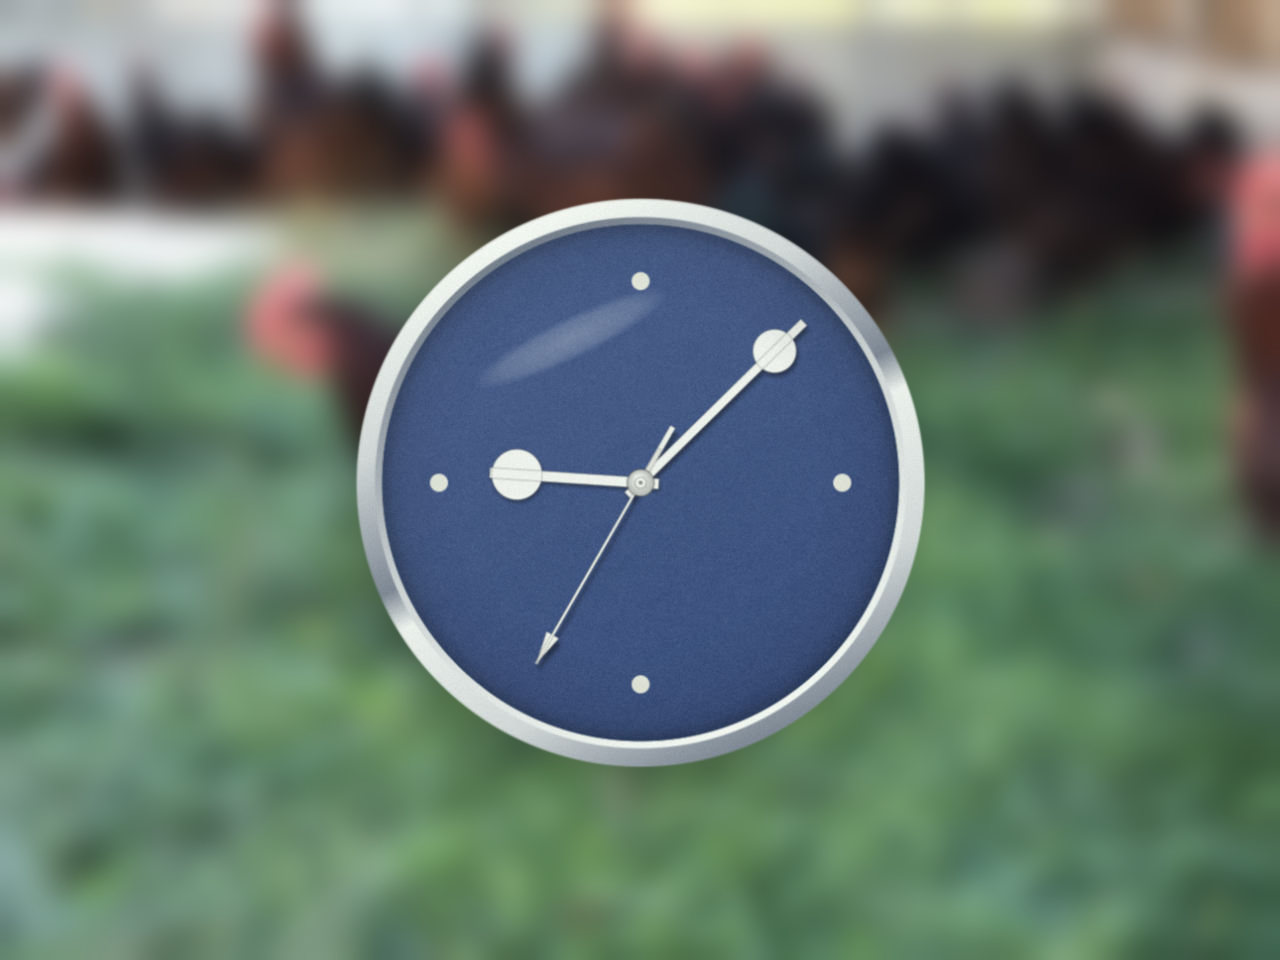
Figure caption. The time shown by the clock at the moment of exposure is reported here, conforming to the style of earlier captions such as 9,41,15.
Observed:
9,07,35
